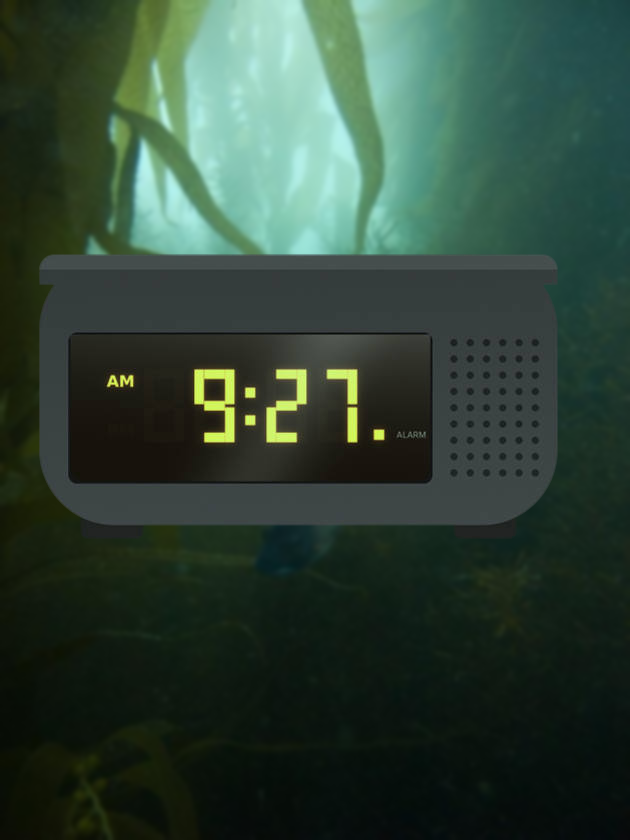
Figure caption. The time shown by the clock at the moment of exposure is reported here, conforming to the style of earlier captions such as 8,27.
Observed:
9,27
